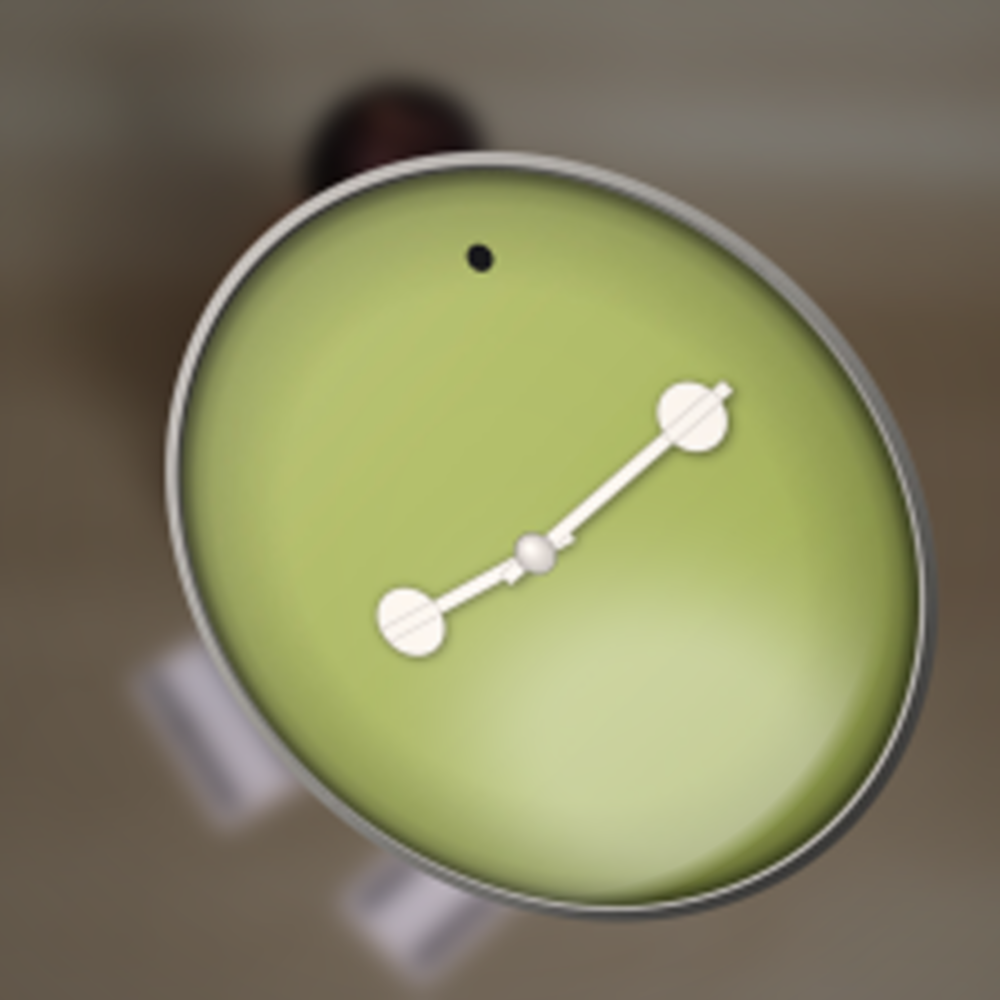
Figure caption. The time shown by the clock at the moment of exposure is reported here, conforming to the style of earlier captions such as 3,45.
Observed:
8,09
